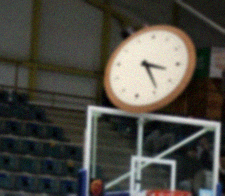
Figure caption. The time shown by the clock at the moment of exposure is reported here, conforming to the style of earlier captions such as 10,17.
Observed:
3,24
